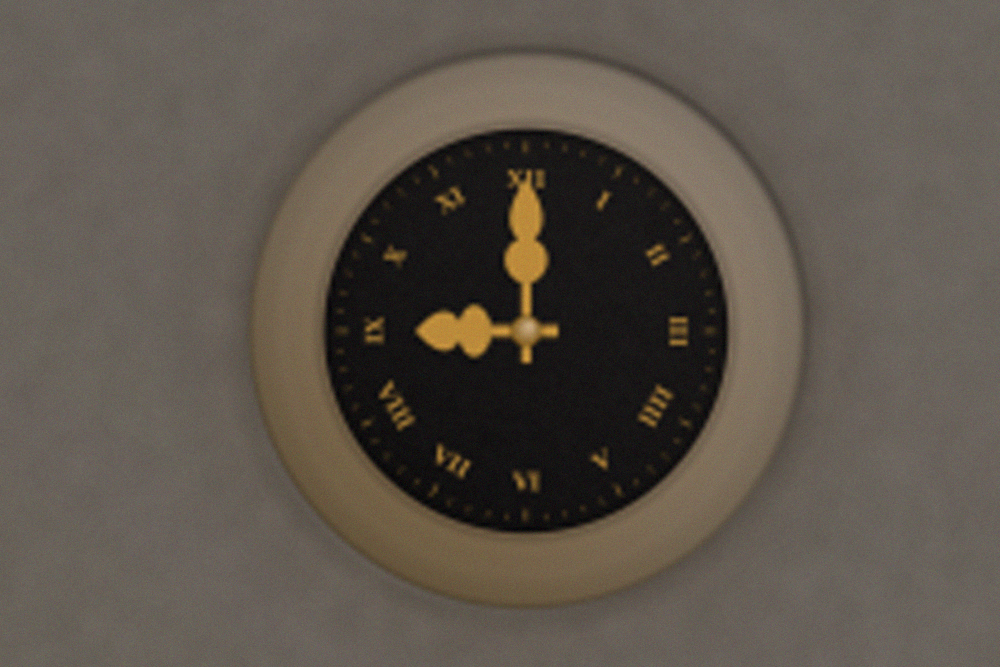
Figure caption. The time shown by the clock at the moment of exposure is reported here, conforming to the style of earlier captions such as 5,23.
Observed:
9,00
